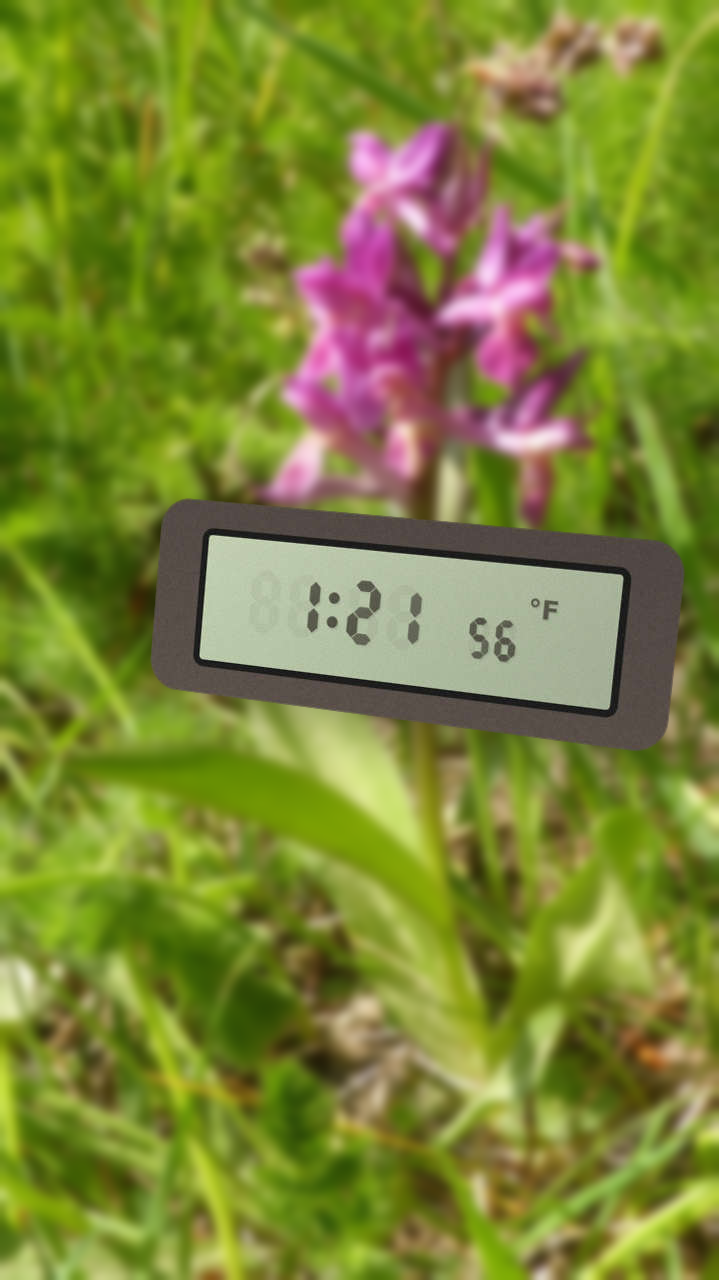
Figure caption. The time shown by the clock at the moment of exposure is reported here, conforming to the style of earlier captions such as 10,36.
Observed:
1,21
